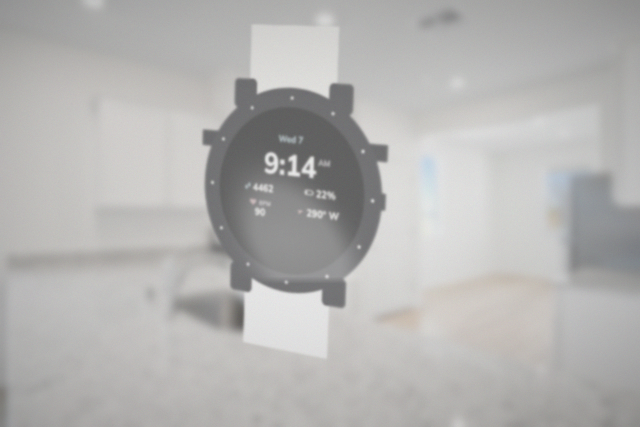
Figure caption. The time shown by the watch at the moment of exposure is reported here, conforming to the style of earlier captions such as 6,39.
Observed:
9,14
